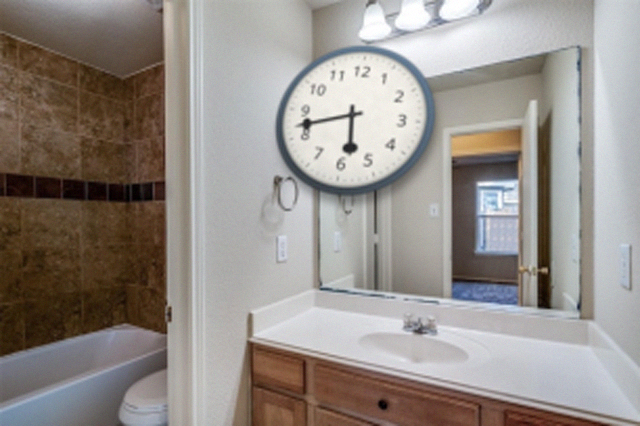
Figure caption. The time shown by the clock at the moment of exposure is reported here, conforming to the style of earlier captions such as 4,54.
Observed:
5,42
